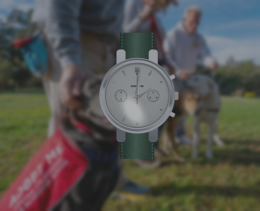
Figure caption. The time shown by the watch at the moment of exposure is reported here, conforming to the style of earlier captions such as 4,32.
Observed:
2,01
